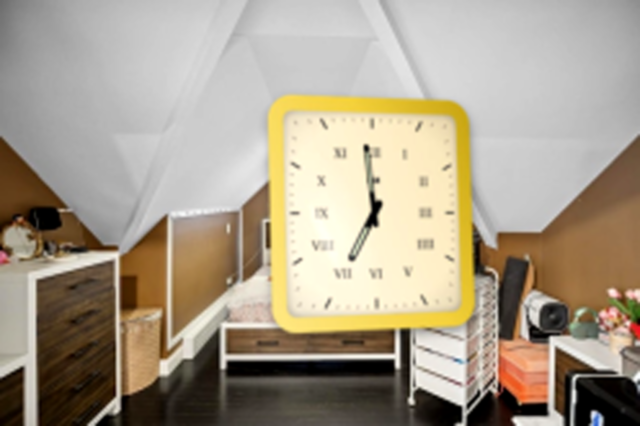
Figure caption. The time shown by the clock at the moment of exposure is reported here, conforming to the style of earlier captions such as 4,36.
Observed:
6,59
